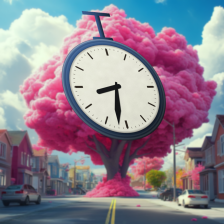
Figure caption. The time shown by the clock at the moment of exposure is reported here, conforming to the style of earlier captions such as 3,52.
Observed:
8,32
